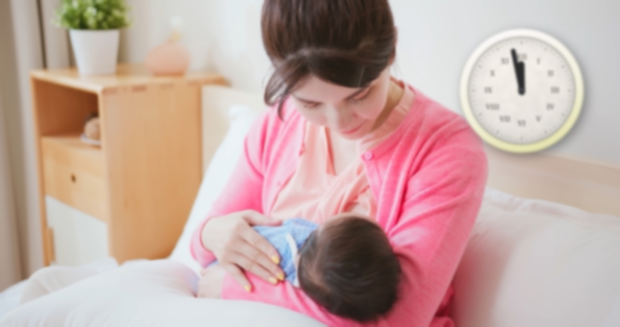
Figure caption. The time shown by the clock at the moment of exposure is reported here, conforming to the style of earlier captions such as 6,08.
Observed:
11,58
